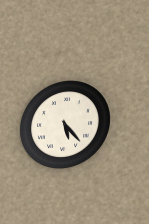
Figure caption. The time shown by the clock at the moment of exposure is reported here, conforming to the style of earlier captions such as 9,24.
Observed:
5,23
